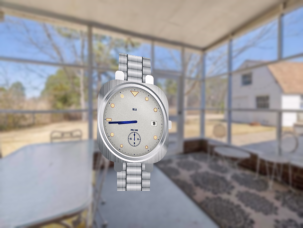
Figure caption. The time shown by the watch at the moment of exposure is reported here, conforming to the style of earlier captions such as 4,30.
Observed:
8,44
